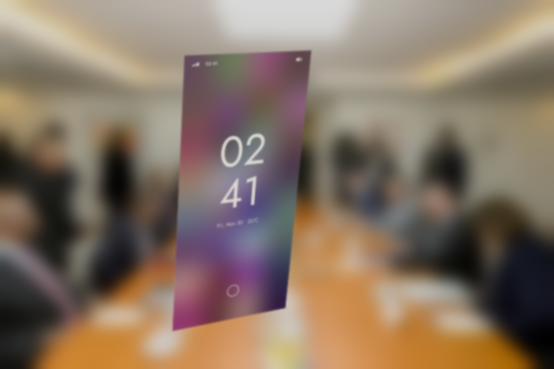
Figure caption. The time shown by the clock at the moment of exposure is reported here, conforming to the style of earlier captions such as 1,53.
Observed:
2,41
